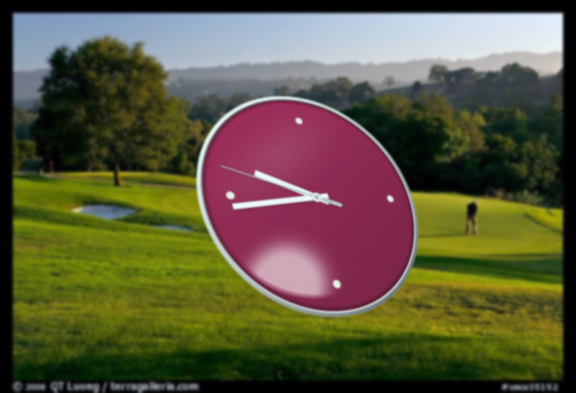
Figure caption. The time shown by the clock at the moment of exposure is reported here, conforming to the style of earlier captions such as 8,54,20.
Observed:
9,43,48
